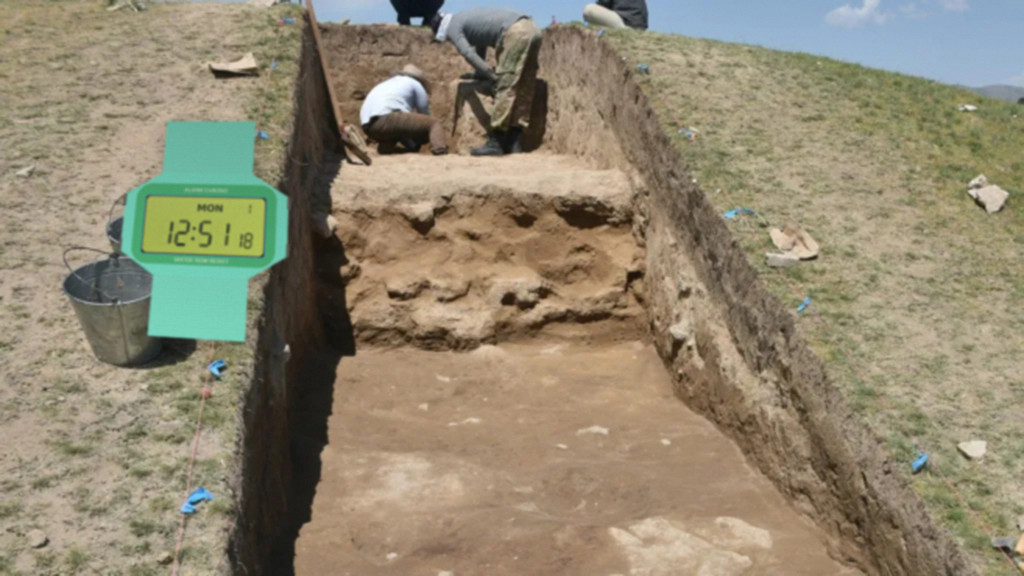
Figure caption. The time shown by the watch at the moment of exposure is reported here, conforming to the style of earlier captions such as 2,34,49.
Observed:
12,51,18
